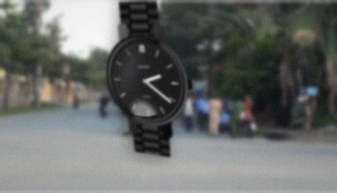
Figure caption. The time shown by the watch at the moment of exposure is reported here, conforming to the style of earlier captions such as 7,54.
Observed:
2,21
